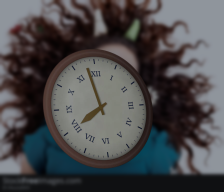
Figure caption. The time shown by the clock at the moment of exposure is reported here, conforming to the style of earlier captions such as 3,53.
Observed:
7,58
